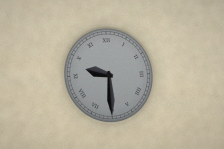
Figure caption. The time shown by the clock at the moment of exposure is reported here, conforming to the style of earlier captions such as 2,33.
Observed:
9,30
